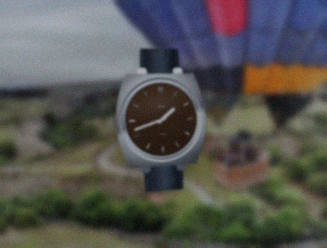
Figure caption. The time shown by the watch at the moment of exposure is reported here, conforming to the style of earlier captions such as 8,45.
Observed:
1,42
